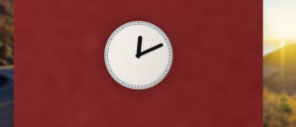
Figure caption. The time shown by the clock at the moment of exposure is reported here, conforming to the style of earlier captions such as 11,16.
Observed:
12,11
